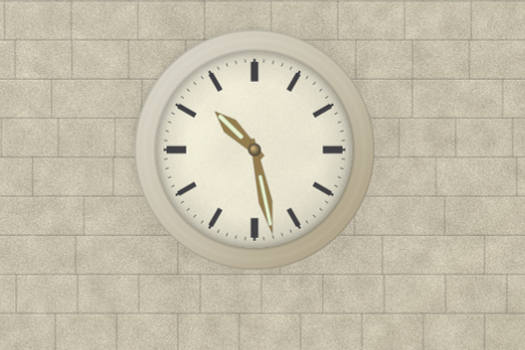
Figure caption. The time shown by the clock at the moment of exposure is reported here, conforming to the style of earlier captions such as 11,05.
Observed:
10,28
